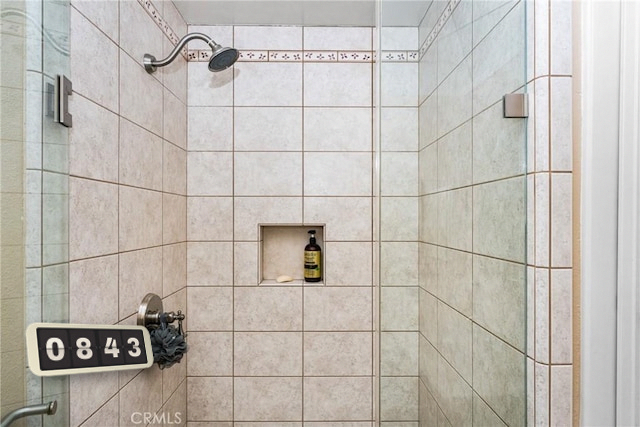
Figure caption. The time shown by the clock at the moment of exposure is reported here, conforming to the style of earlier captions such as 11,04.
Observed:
8,43
